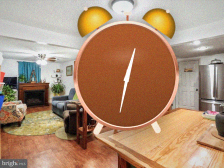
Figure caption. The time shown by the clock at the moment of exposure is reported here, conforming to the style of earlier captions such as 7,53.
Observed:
12,32
